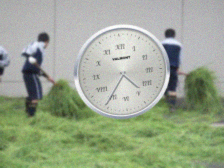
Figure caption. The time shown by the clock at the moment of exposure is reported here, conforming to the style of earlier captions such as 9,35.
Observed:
4,36
